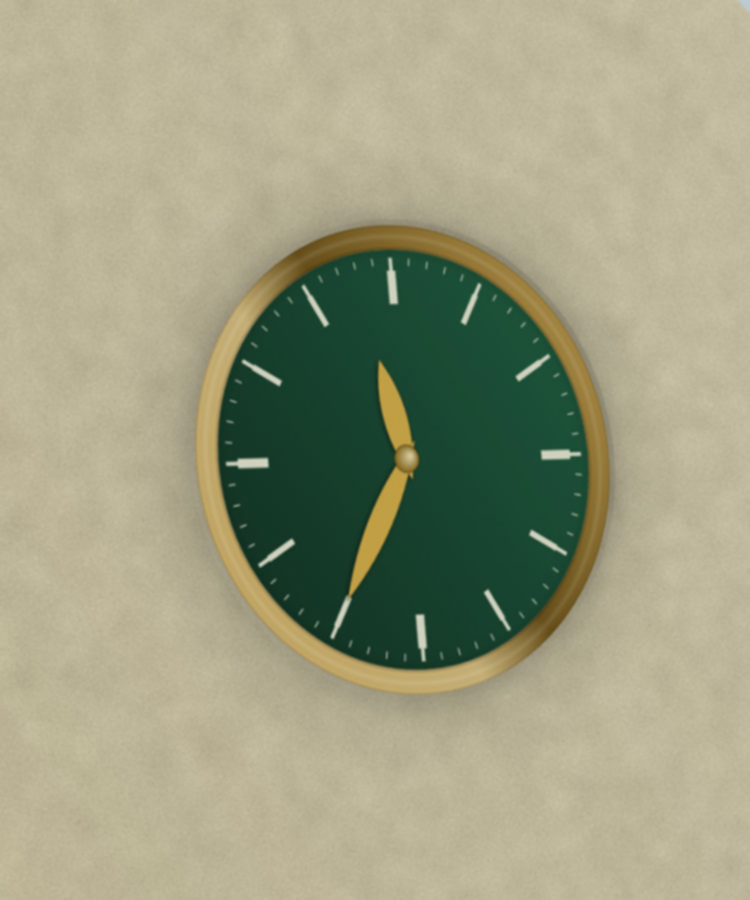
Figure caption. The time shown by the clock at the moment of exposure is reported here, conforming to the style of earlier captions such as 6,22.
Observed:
11,35
